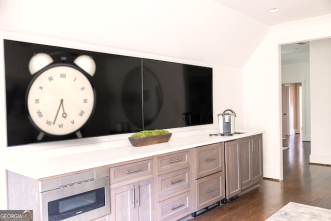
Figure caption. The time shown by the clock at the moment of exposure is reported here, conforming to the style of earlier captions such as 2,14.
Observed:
5,33
